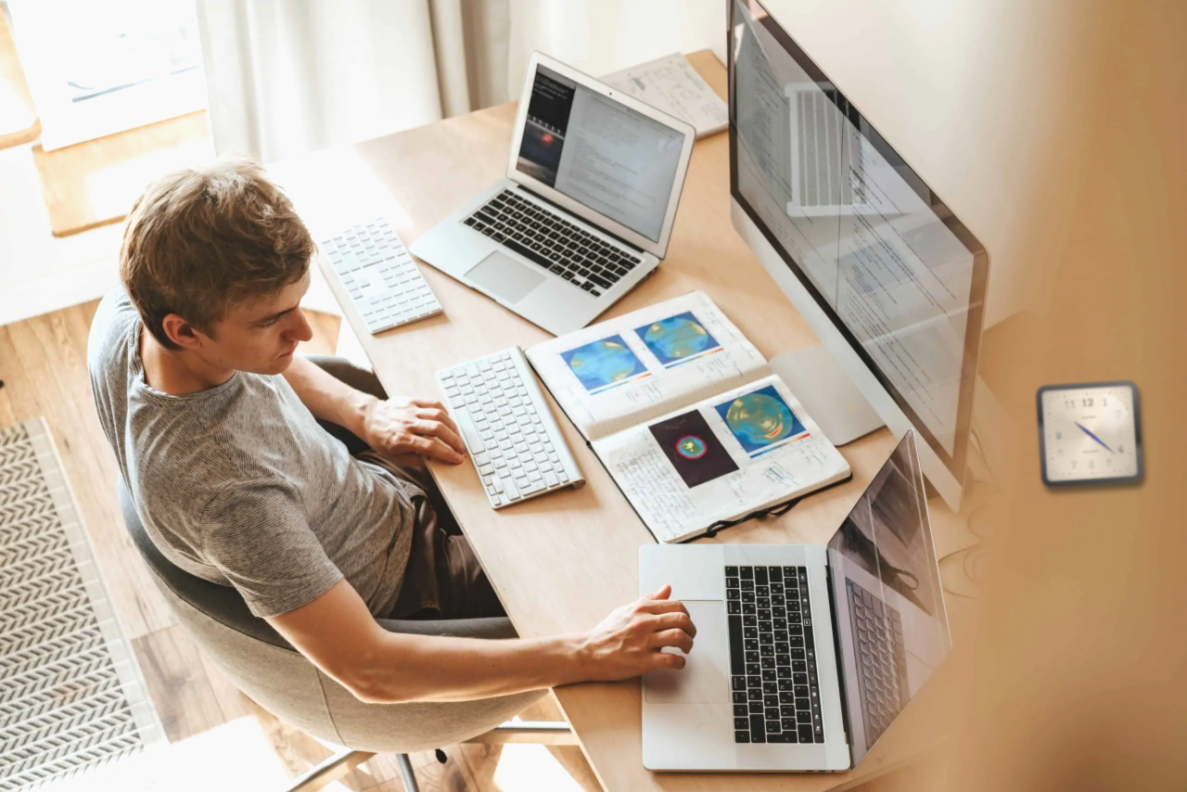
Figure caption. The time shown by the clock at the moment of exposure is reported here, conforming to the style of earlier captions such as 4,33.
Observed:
10,22
